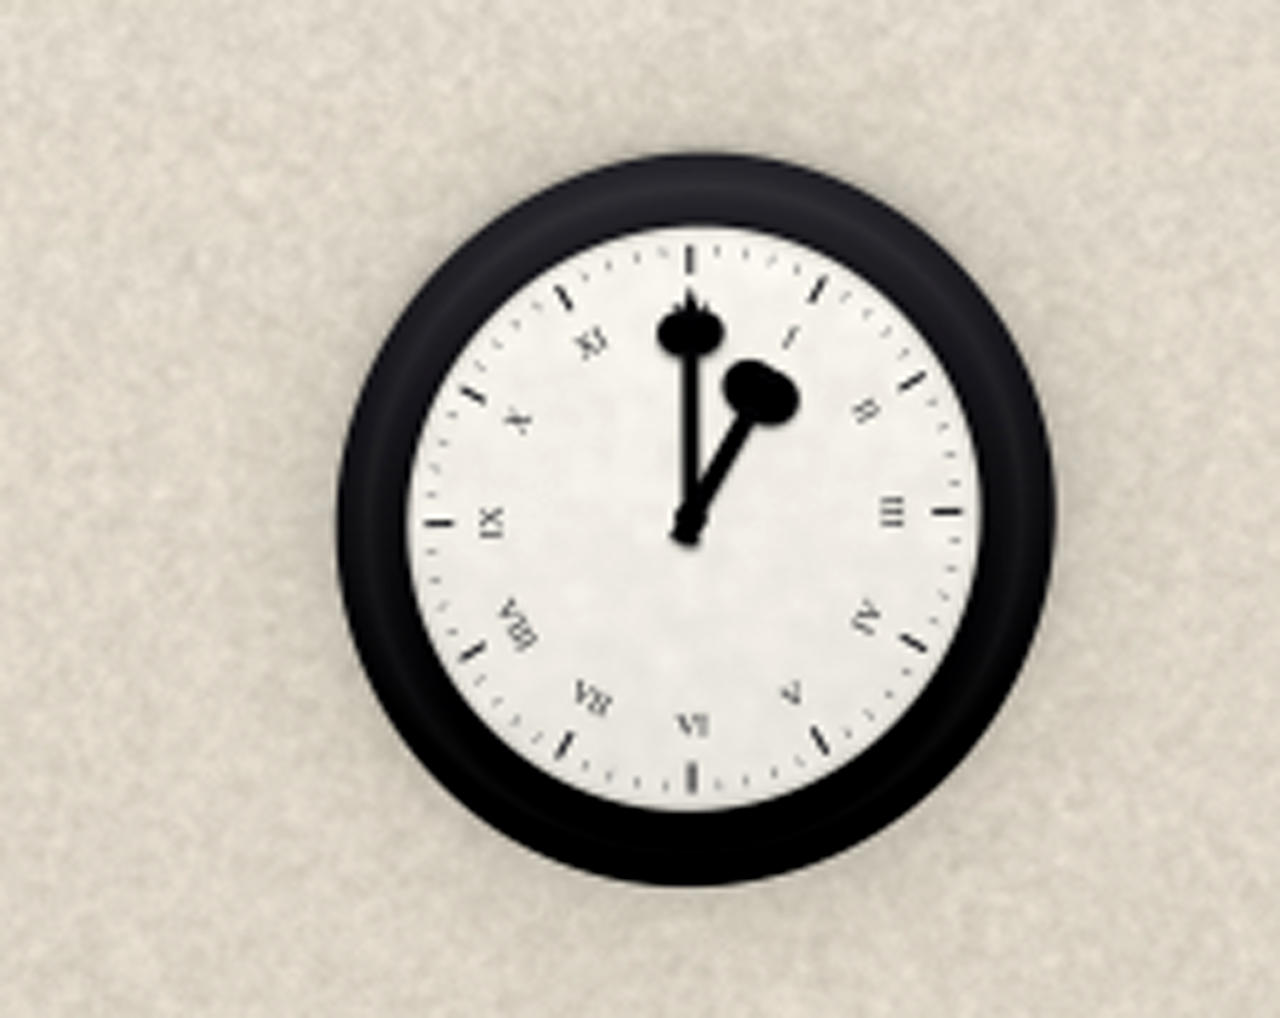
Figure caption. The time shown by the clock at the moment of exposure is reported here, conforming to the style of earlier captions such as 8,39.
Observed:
1,00
